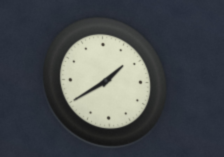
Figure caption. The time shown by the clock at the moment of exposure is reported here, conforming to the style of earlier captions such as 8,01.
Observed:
1,40
